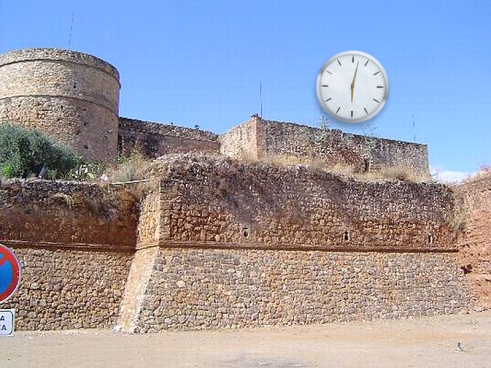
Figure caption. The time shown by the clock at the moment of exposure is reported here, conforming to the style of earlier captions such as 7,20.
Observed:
6,02
